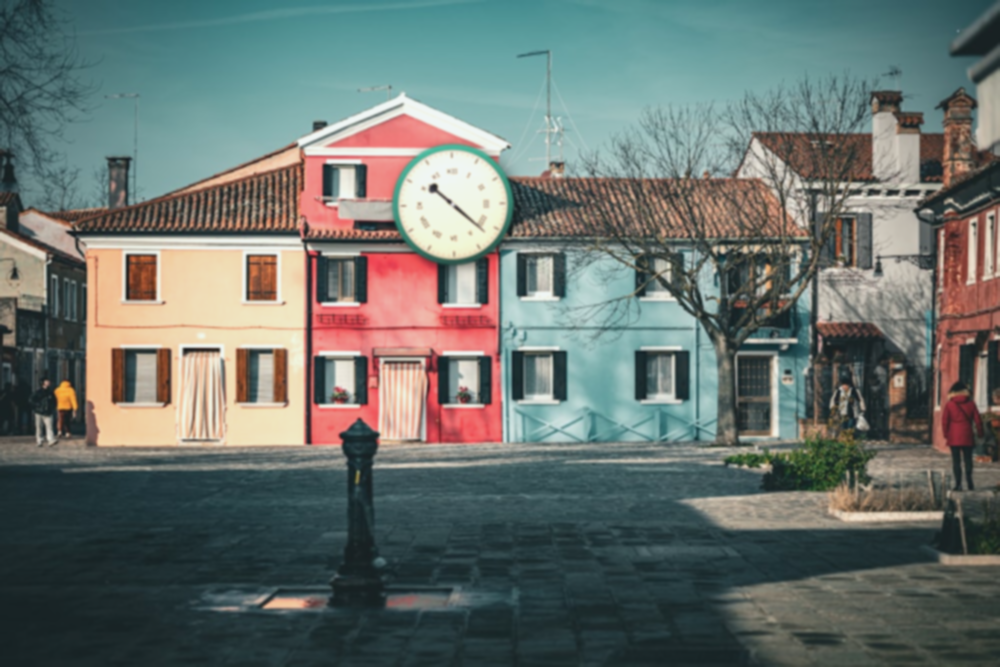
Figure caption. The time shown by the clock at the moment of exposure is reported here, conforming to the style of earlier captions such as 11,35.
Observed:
10,22
